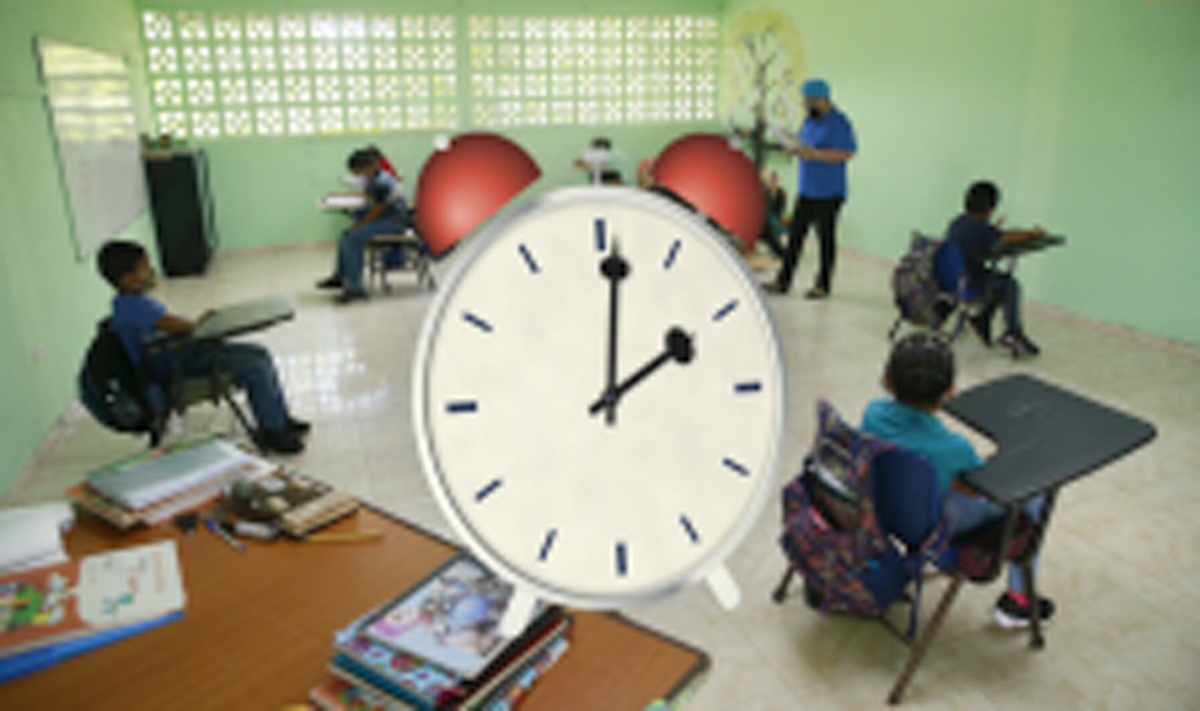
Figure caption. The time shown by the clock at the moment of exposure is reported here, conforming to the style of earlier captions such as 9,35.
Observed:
2,01
